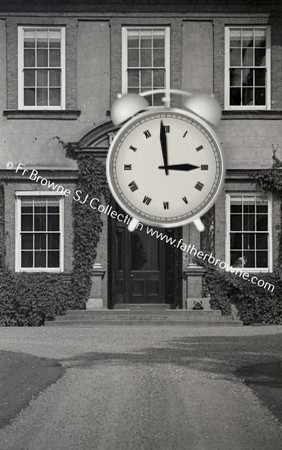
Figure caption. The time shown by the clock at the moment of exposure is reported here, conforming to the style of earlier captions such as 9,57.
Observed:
2,59
